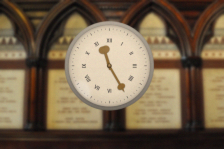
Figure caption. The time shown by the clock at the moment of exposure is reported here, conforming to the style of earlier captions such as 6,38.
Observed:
11,25
